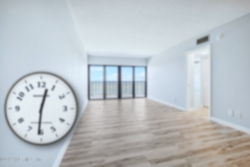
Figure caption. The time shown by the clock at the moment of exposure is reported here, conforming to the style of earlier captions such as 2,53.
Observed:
12,31
